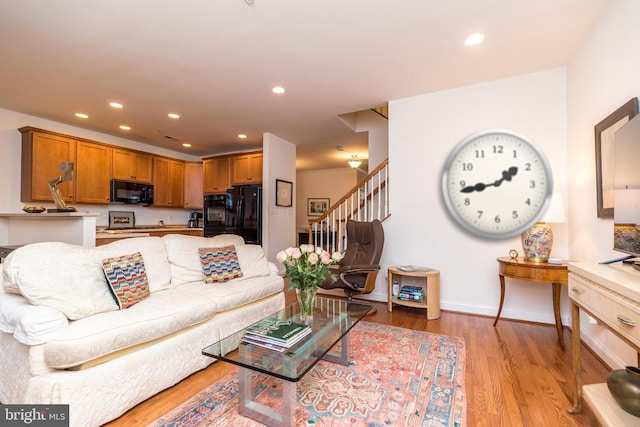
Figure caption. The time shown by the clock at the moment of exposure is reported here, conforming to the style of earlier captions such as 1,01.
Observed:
1,43
